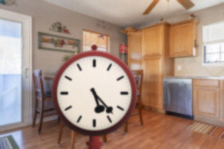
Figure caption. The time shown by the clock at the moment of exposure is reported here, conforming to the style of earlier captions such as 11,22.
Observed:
5,23
